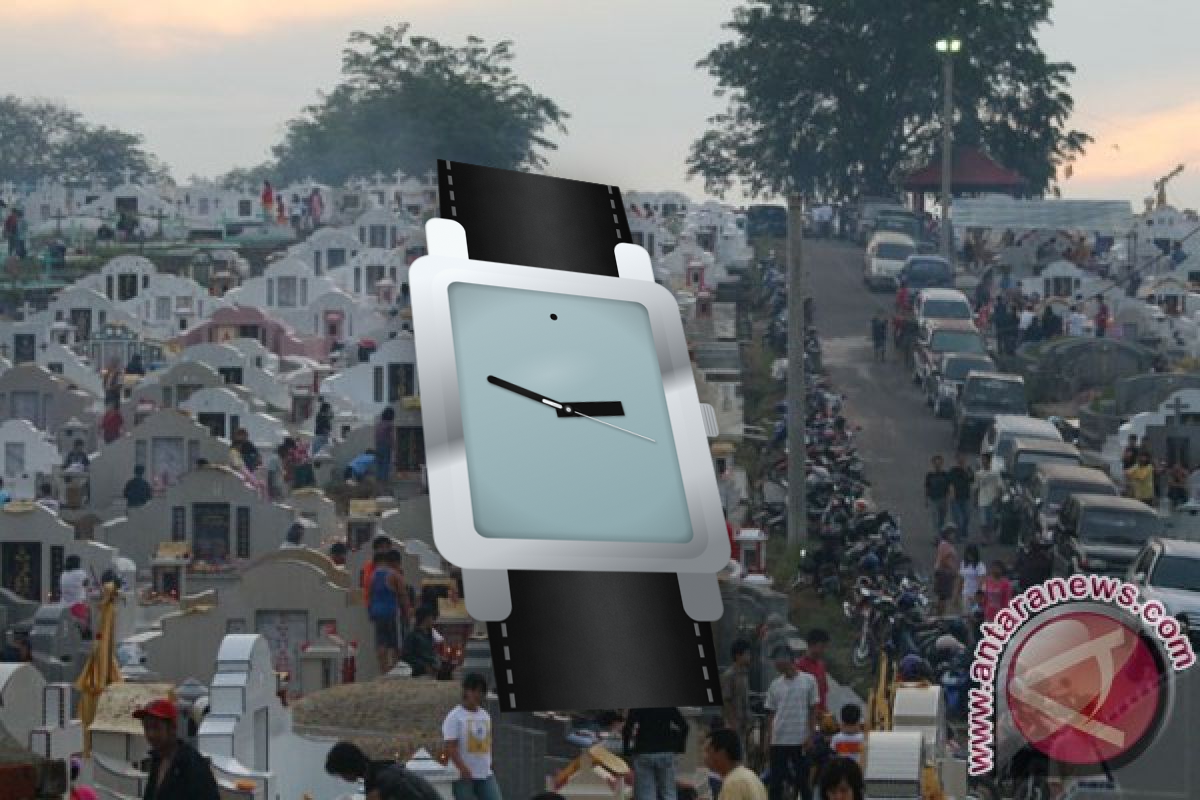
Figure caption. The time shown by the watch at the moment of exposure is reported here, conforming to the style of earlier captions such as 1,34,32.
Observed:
2,48,18
